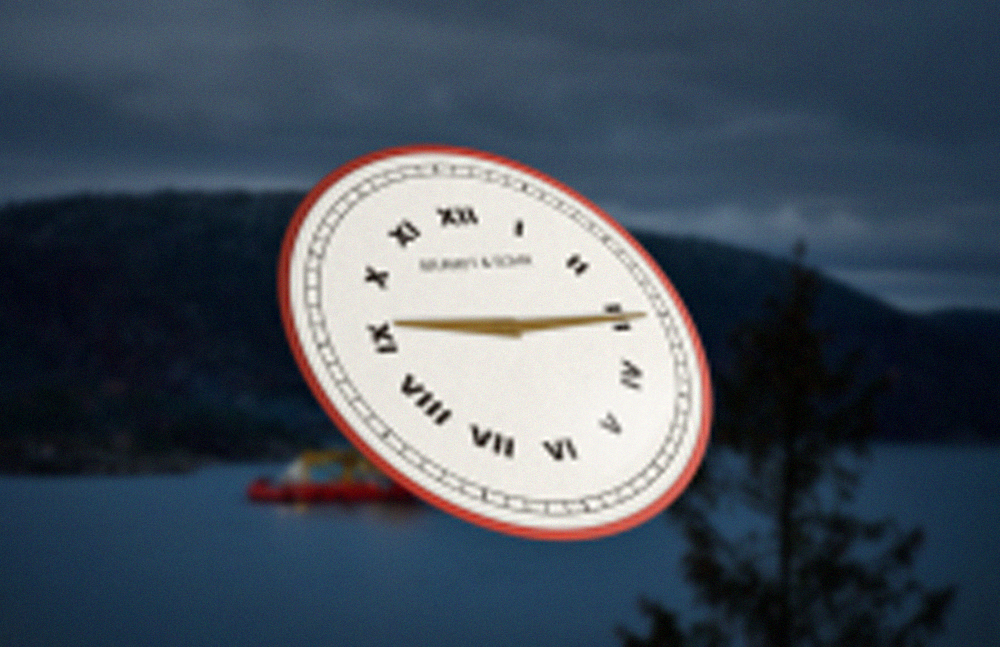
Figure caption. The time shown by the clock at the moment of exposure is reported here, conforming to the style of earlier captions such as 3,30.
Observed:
9,15
